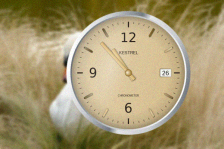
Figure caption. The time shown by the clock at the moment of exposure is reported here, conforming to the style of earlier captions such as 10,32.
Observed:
10,53
